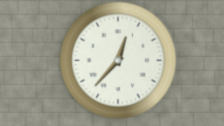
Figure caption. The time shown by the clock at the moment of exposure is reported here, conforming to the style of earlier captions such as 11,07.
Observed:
12,37
